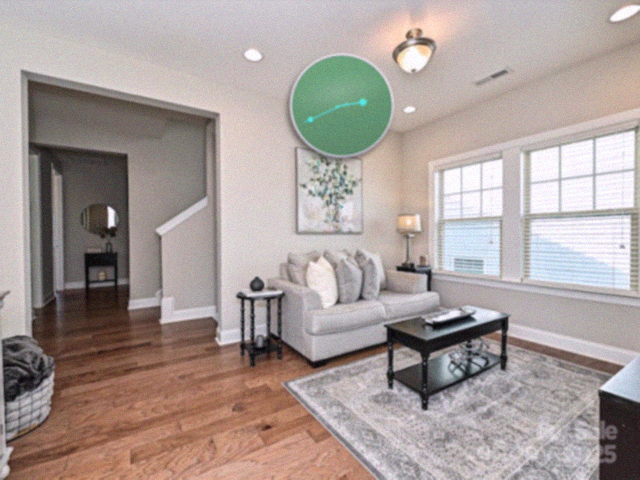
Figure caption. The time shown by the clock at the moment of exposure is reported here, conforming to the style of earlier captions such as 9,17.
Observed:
2,41
